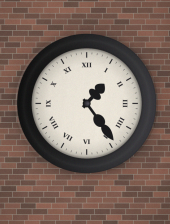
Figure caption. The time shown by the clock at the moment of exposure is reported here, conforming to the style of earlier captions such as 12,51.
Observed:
1,24
